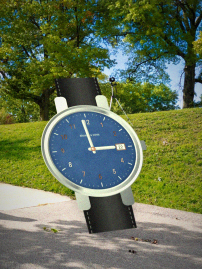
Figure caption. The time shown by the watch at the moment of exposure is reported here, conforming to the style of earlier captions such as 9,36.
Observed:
2,59
